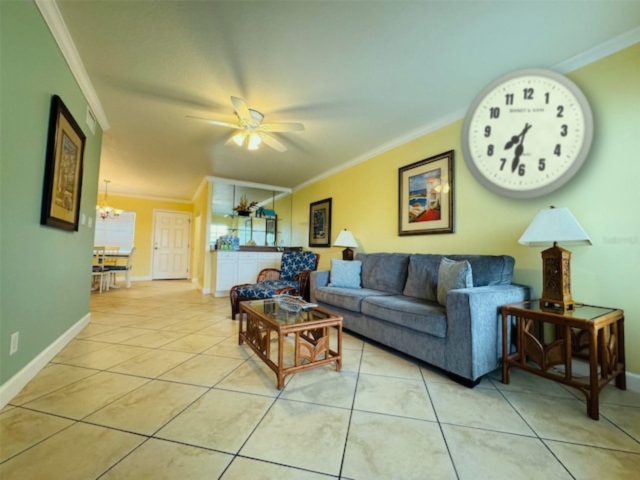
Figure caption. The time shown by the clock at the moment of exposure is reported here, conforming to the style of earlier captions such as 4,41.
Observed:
7,32
